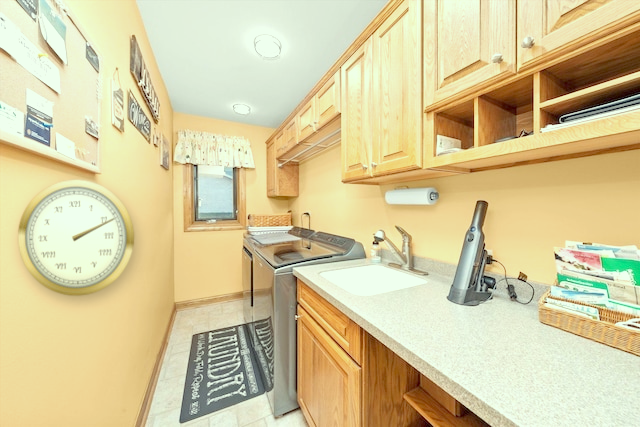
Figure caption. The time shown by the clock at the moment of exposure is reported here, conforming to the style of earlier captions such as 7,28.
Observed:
2,11
